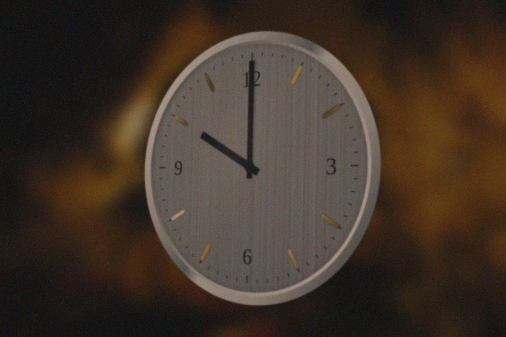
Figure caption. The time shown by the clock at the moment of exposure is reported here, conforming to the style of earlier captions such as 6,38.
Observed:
10,00
